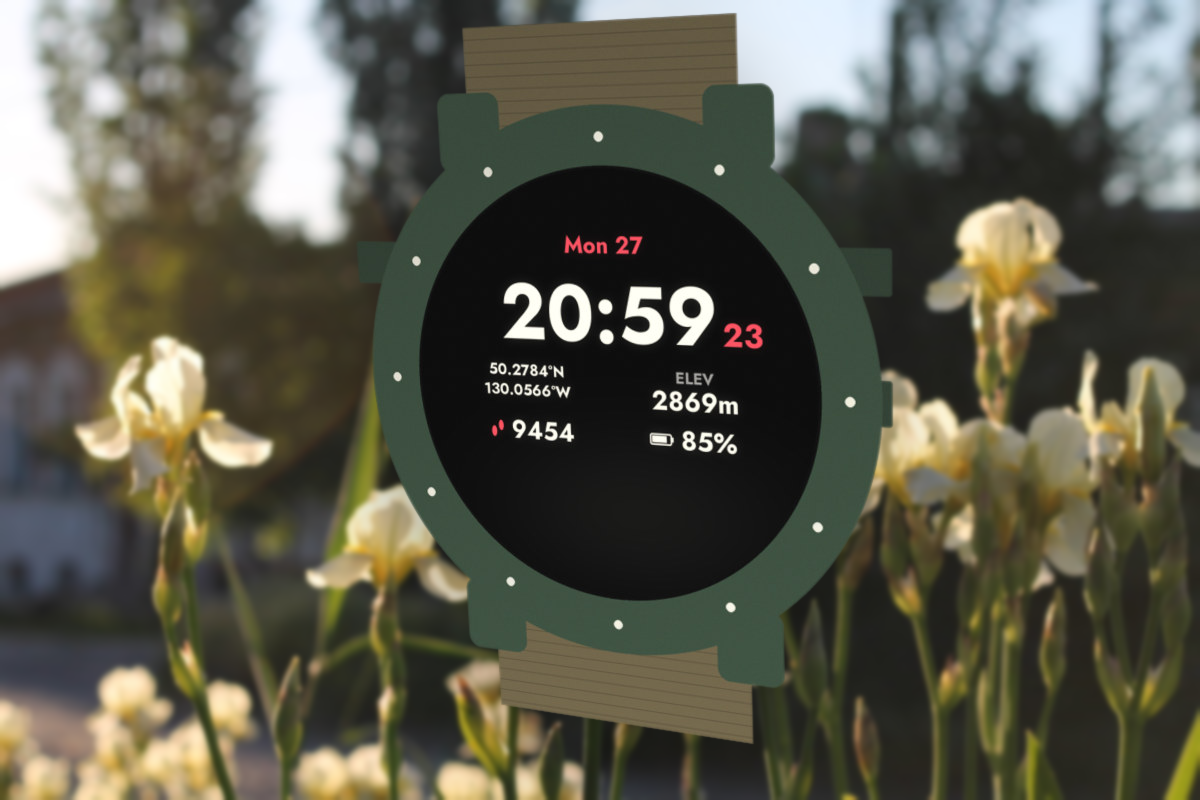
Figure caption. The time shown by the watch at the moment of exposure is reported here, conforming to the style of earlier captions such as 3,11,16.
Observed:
20,59,23
